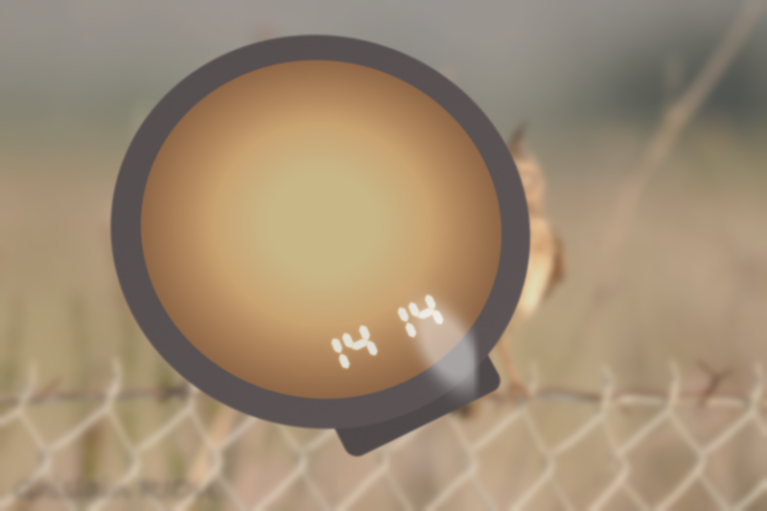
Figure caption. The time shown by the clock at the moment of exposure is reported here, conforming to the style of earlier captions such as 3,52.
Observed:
14,14
